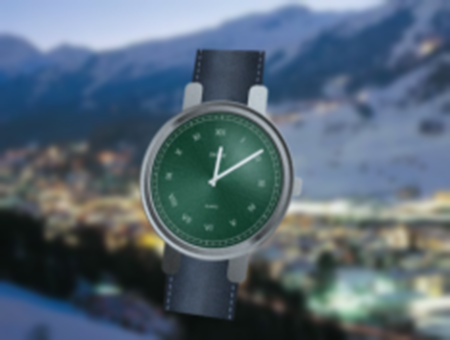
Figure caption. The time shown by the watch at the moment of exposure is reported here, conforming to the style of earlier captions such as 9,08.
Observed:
12,09
